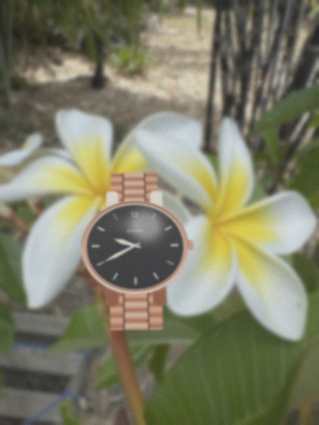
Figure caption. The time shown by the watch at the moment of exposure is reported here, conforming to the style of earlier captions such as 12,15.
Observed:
9,40
